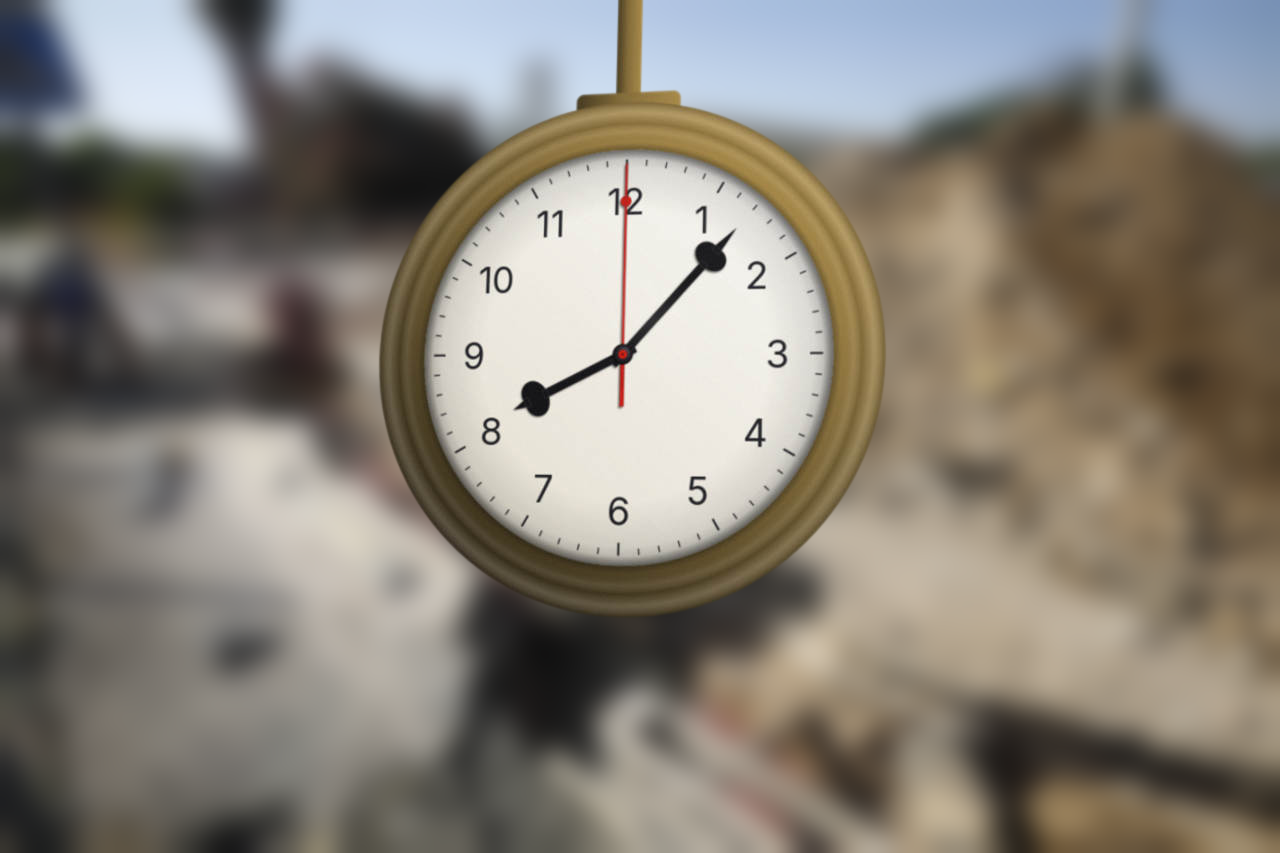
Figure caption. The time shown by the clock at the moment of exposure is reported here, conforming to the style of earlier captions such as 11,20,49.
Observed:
8,07,00
